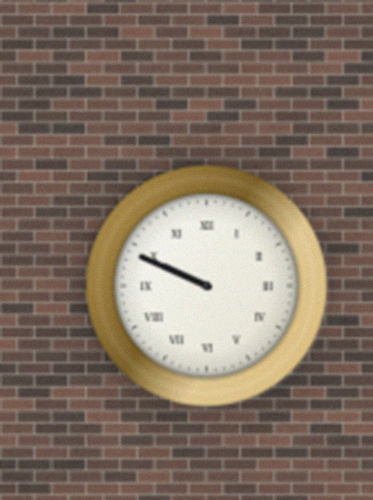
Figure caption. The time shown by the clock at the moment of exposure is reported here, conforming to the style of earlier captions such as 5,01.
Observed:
9,49
